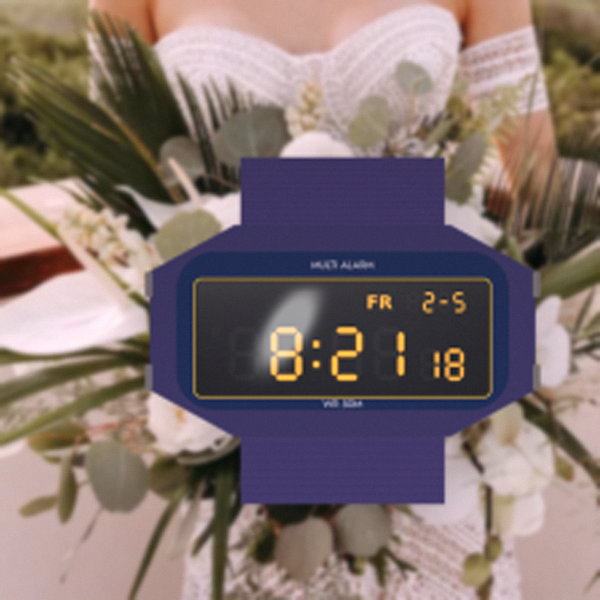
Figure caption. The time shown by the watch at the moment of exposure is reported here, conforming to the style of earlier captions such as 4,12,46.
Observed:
8,21,18
